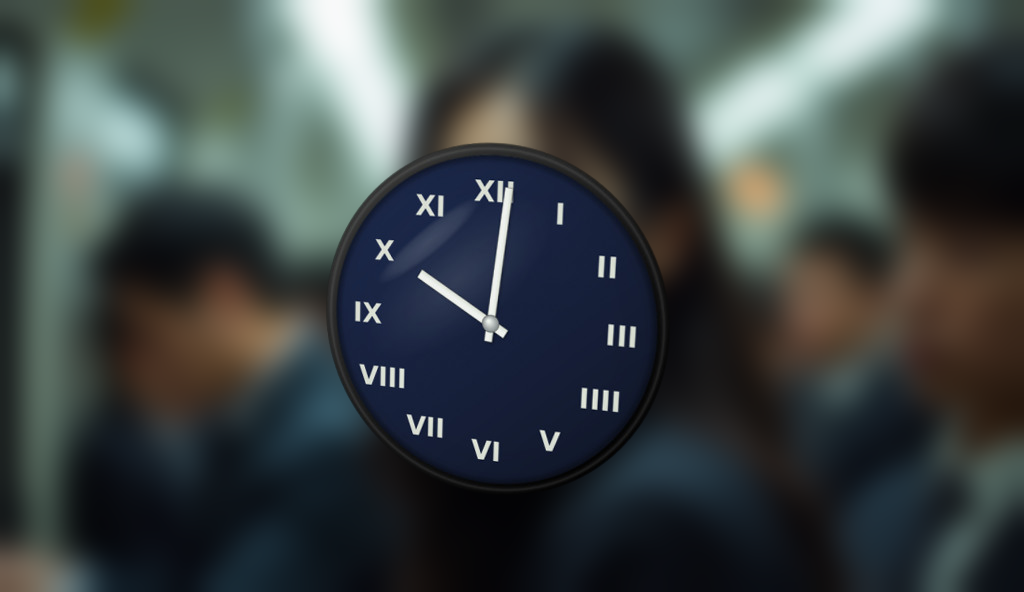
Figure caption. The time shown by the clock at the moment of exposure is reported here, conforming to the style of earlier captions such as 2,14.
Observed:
10,01
